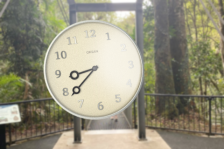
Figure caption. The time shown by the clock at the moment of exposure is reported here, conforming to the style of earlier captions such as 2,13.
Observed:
8,38
